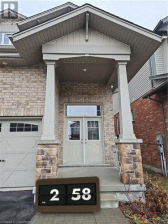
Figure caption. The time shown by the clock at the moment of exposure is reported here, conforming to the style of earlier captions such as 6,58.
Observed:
2,58
